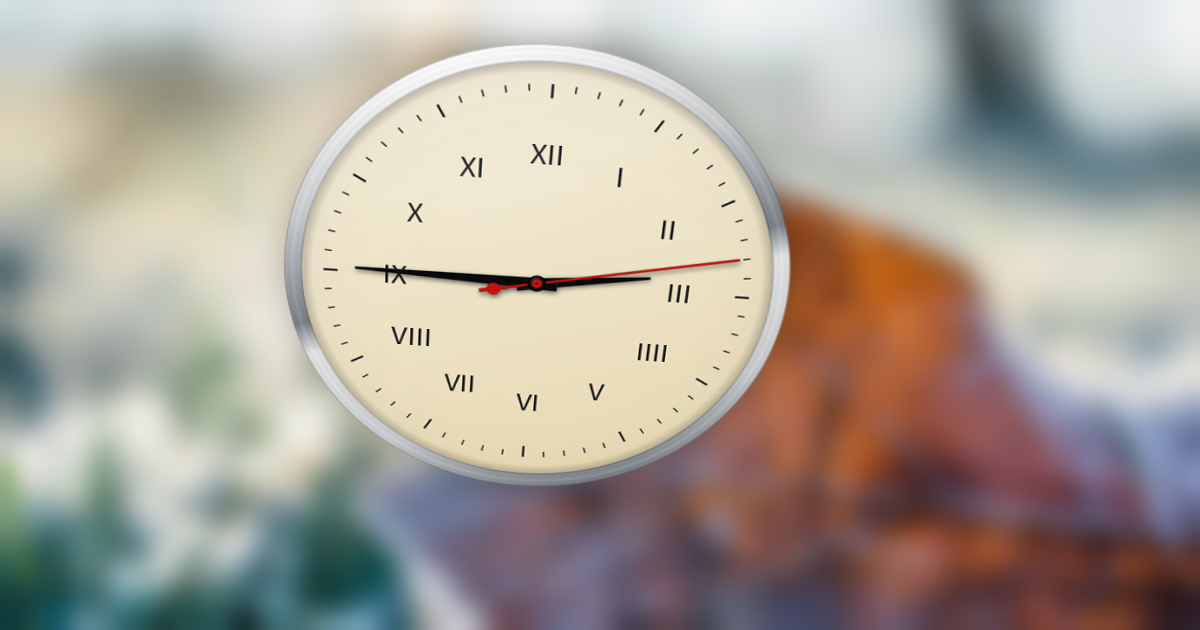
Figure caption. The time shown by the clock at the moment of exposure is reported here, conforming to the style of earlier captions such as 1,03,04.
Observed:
2,45,13
